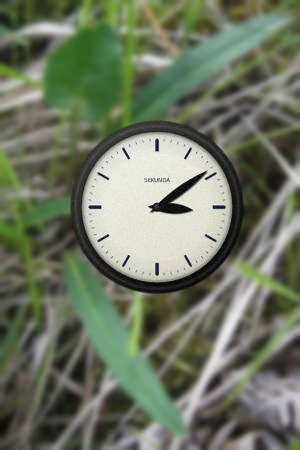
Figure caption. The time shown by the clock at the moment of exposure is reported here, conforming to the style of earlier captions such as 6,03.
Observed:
3,09
